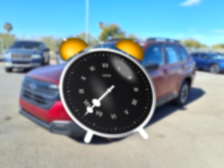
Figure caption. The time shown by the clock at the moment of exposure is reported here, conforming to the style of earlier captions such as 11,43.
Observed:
7,38
